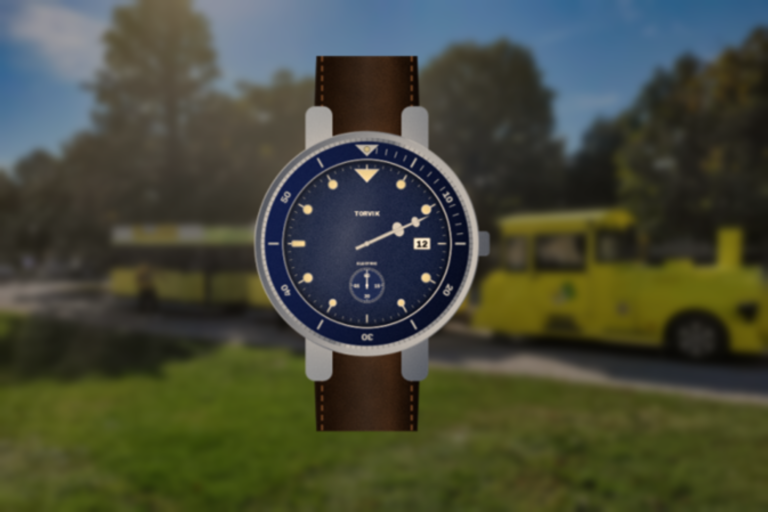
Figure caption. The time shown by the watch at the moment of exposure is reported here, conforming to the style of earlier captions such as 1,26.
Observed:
2,11
